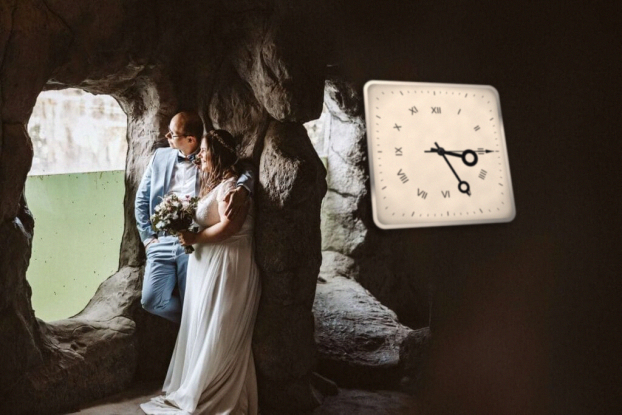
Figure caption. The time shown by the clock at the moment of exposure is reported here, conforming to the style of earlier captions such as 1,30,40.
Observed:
3,25,15
